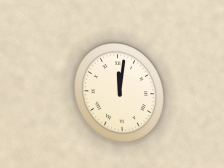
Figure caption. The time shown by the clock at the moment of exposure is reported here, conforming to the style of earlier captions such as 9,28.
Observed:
12,02
